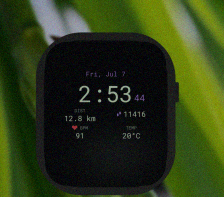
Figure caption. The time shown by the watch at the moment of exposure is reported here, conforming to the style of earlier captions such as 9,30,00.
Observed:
2,53,44
